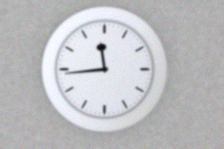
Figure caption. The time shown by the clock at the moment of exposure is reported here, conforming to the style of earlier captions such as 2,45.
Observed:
11,44
